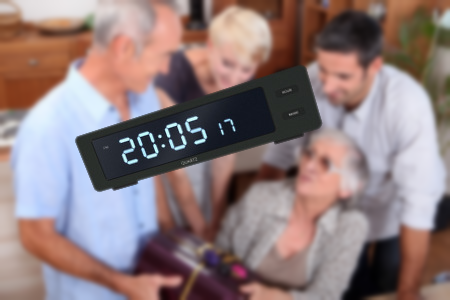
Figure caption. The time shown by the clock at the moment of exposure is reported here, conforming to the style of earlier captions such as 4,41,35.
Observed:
20,05,17
